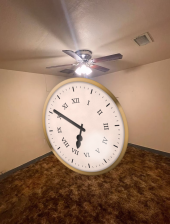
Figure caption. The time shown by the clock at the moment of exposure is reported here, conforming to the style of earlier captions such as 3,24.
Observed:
6,51
